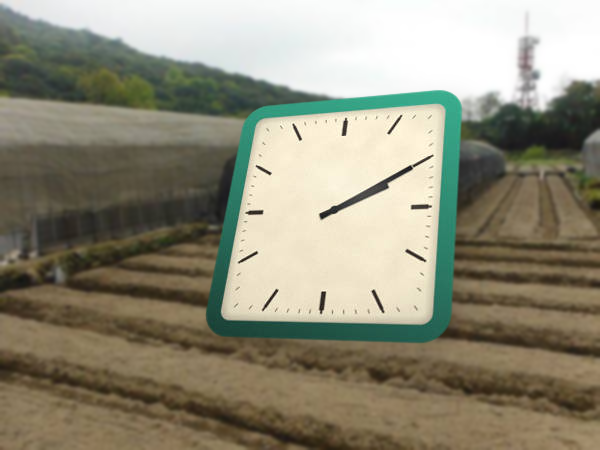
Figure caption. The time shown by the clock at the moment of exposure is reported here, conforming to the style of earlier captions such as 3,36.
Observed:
2,10
